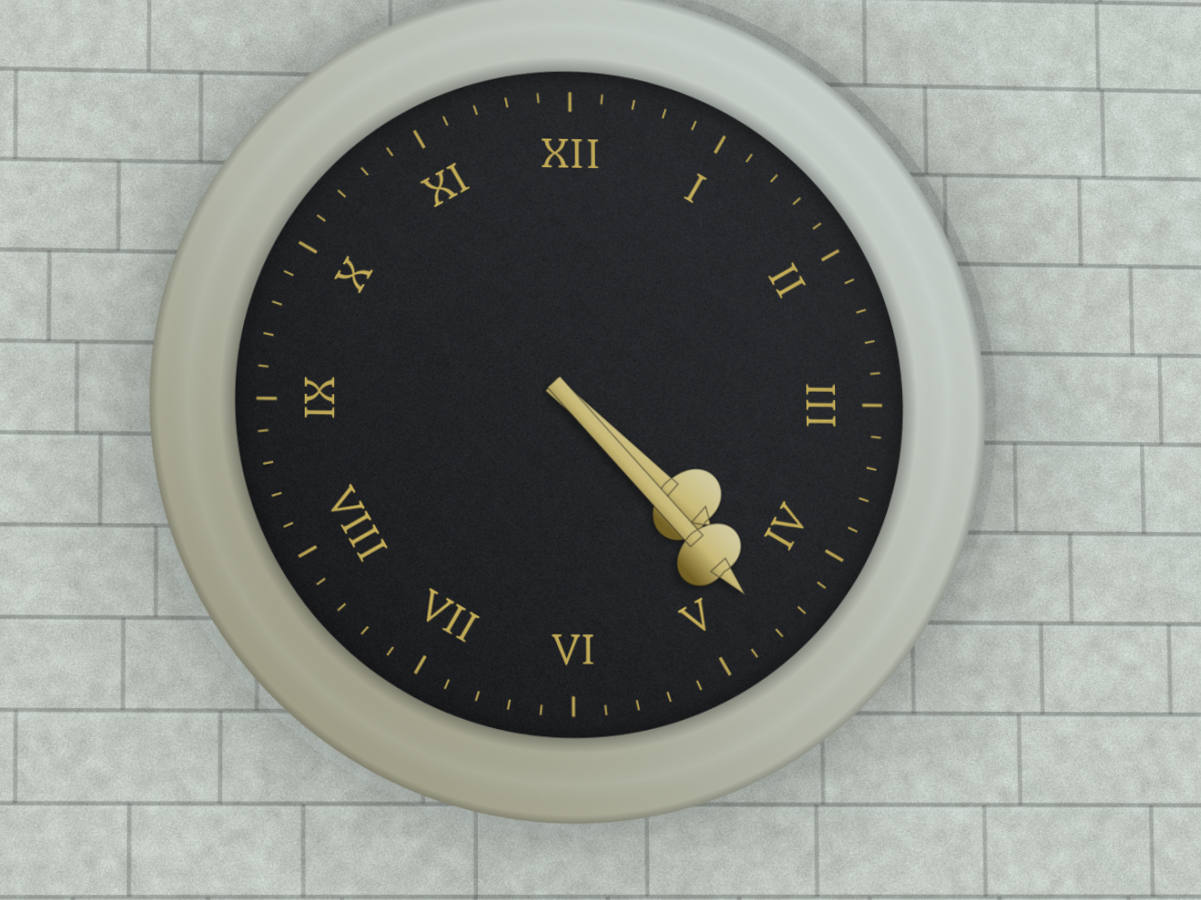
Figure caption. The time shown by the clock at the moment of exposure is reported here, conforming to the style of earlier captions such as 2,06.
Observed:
4,23
